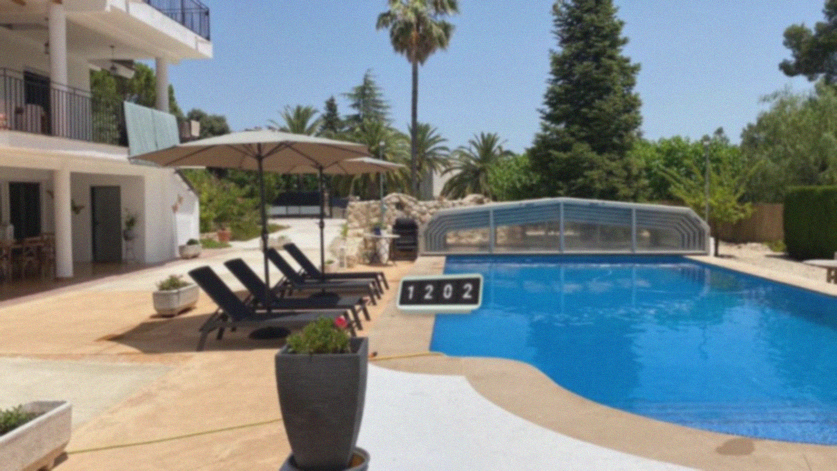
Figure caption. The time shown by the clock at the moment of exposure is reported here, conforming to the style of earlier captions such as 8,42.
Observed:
12,02
